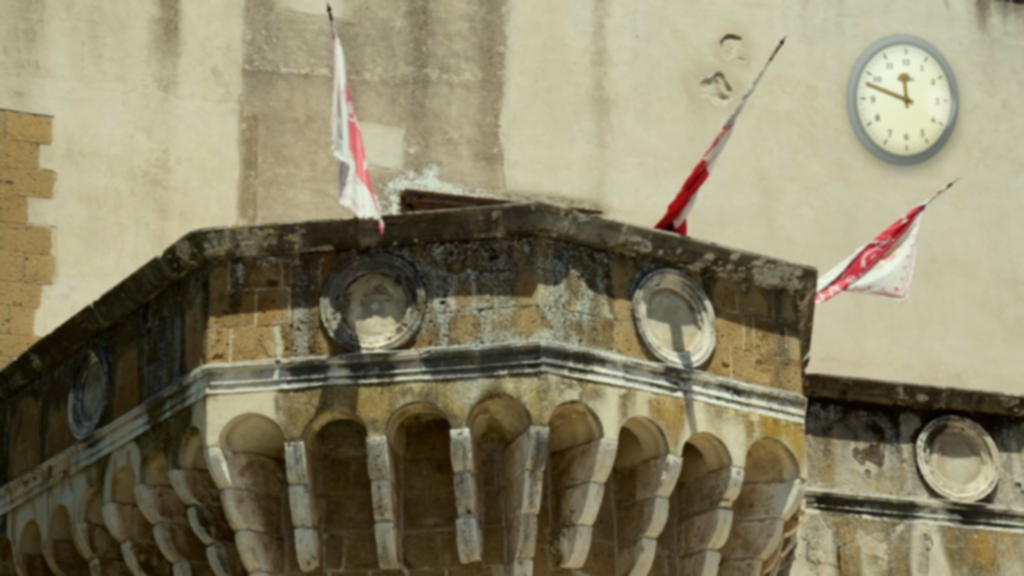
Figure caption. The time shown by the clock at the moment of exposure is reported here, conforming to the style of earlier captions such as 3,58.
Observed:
11,48
